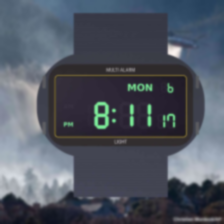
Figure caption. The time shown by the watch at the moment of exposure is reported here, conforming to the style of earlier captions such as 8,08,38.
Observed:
8,11,17
